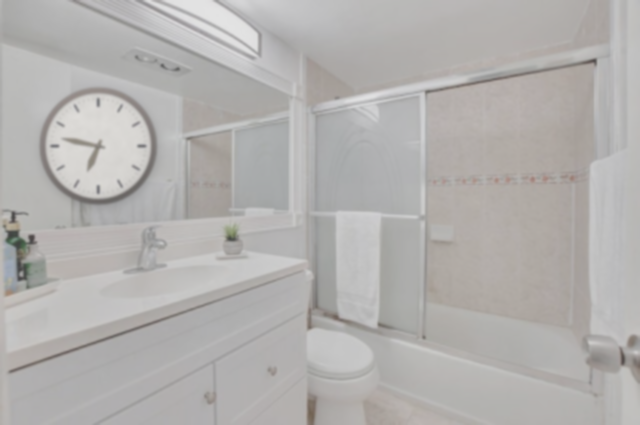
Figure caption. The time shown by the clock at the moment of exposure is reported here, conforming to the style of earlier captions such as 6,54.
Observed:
6,47
